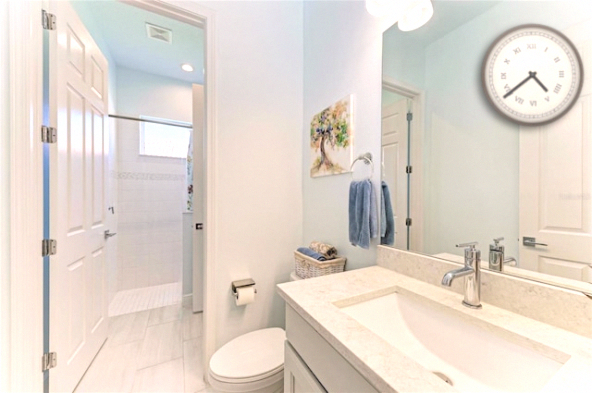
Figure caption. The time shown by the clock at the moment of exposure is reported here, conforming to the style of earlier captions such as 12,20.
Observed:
4,39
